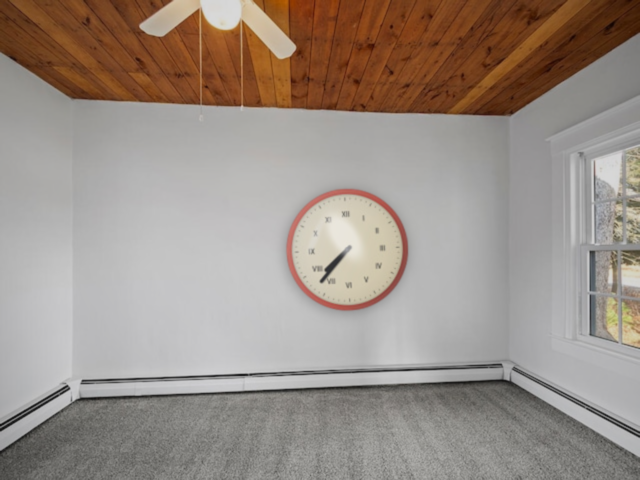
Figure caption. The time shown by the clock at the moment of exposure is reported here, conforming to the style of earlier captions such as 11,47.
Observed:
7,37
